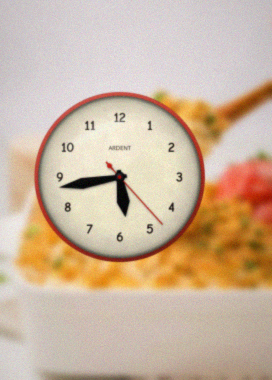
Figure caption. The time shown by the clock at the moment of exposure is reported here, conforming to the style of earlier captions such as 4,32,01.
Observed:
5,43,23
